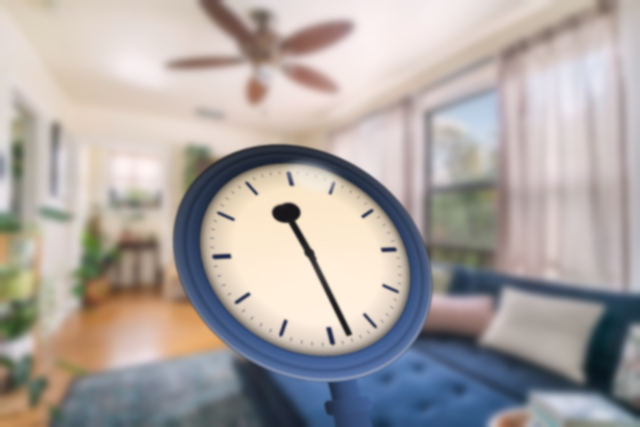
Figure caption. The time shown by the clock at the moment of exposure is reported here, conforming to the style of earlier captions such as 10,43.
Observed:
11,28
